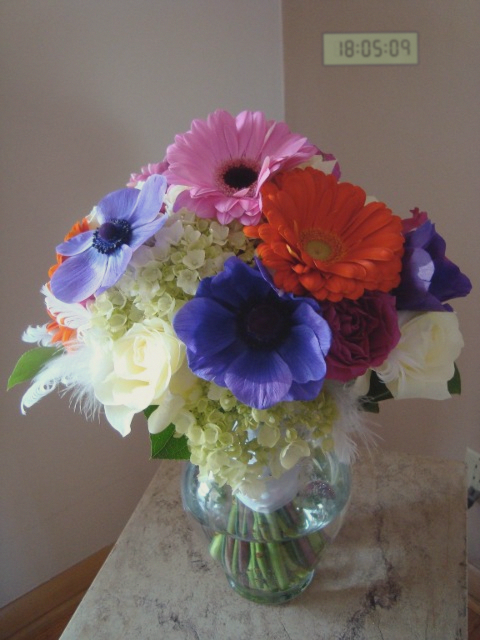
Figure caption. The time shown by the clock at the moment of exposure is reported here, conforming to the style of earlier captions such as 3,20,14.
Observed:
18,05,09
